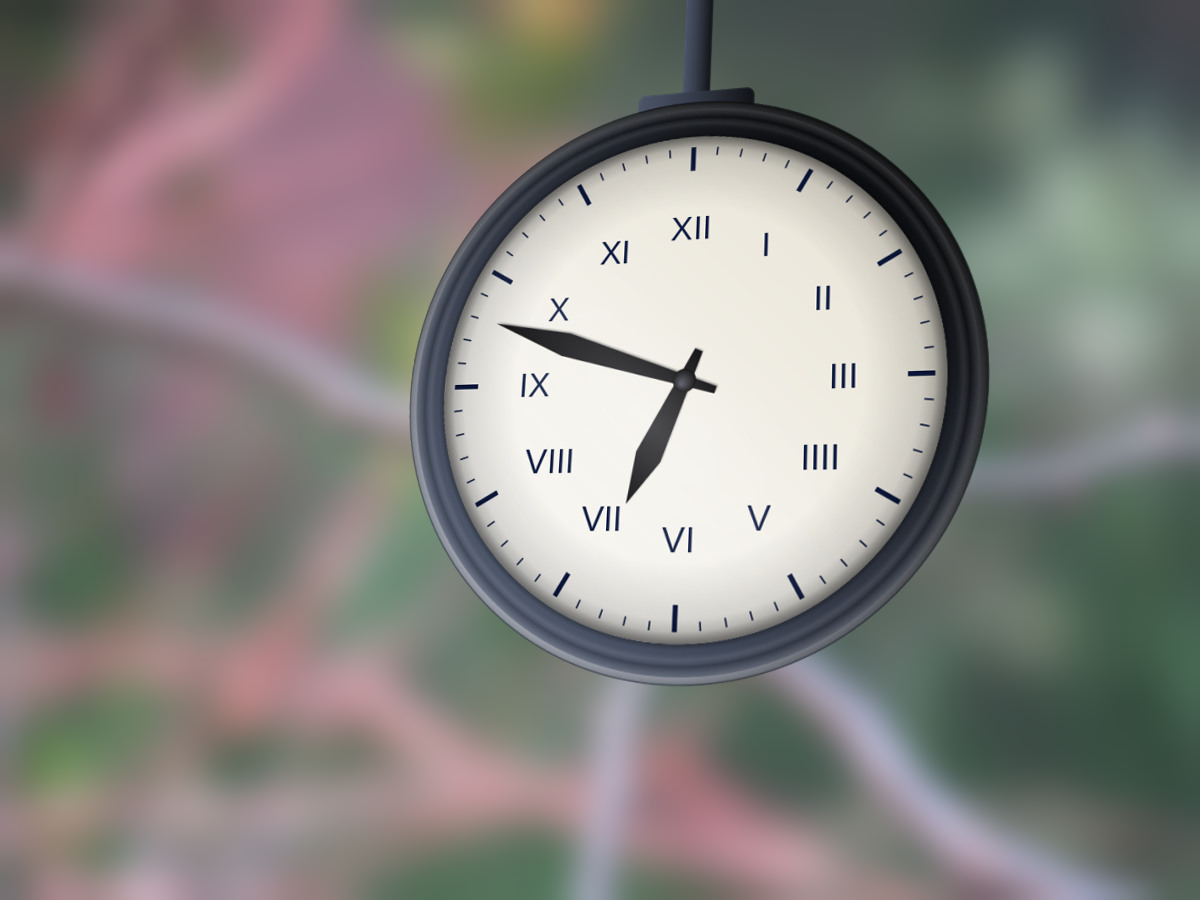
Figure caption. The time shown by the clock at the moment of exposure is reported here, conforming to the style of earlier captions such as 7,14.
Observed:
6,48
